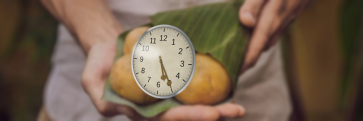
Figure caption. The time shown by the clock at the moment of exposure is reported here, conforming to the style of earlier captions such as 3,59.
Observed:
5,25
